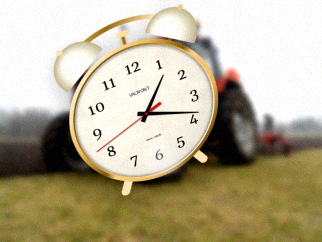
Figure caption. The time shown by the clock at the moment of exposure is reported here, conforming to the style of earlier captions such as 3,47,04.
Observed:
1,18,42
